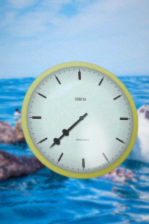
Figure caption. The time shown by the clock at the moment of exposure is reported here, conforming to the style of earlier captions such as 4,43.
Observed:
7,38
